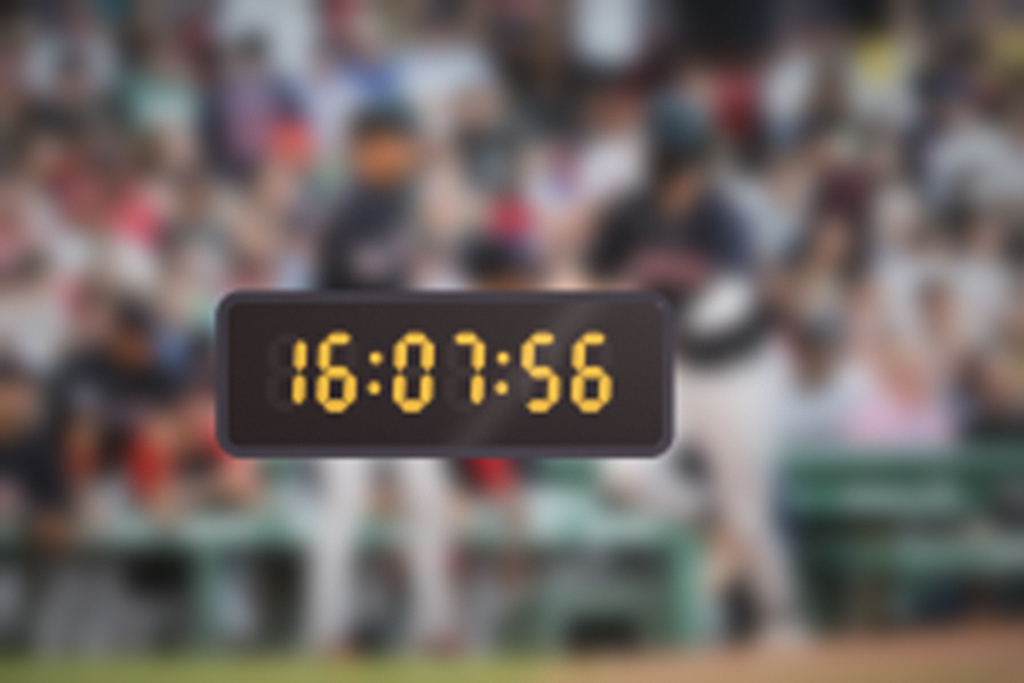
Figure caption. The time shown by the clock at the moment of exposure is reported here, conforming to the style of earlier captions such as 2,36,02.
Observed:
16,07,56
